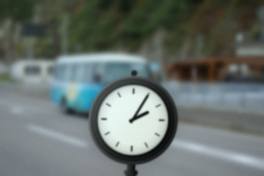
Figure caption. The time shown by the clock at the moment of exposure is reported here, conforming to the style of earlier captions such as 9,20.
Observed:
2,05
